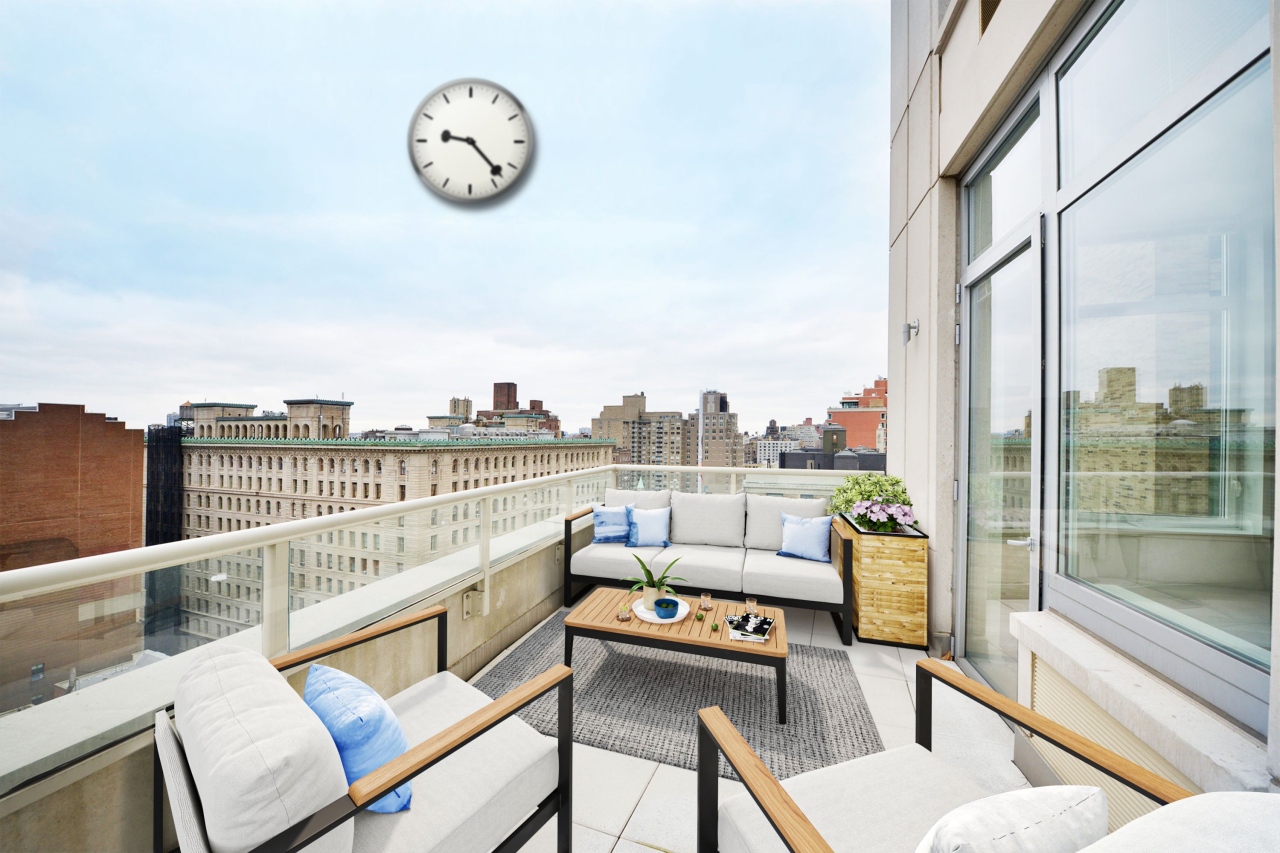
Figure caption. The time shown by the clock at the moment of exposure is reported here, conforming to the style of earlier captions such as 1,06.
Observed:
9,23
